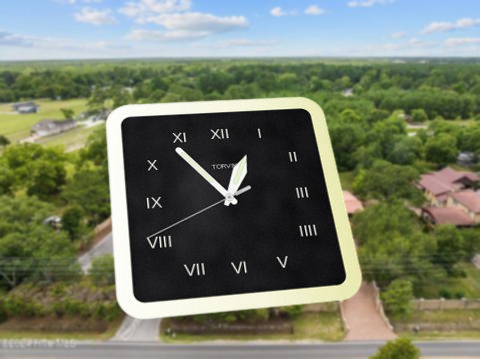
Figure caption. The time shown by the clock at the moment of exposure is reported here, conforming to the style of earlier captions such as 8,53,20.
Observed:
12,53,41
